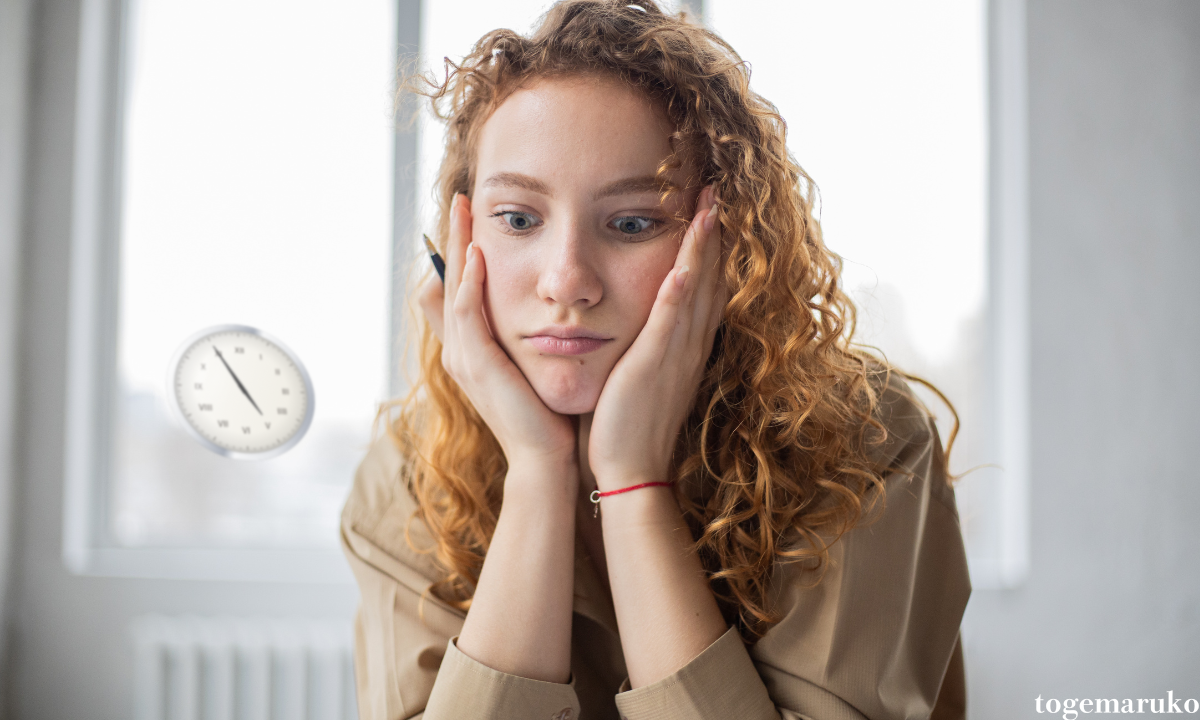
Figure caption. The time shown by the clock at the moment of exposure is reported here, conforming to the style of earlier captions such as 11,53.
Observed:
4,55
